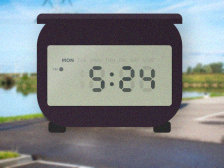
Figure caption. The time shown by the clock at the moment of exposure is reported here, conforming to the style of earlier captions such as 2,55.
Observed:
5,24
